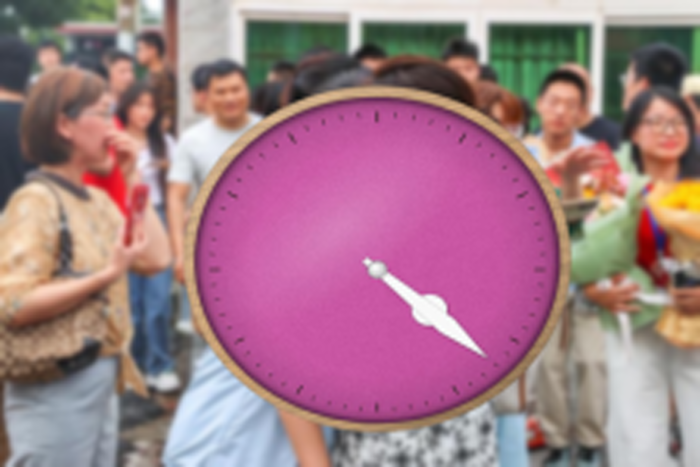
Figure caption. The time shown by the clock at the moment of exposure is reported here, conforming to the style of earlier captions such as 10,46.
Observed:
4,22
